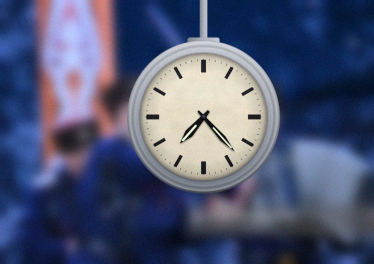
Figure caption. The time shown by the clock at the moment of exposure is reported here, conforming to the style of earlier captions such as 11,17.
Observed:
7,23
